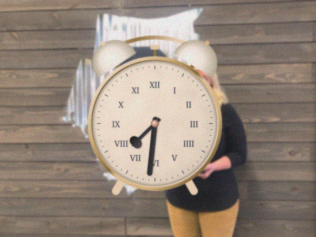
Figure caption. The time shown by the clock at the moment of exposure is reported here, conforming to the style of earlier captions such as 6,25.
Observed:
7,31
